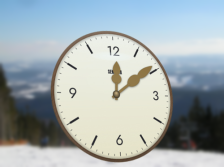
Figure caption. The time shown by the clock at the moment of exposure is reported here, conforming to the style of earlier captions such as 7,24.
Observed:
12,09
